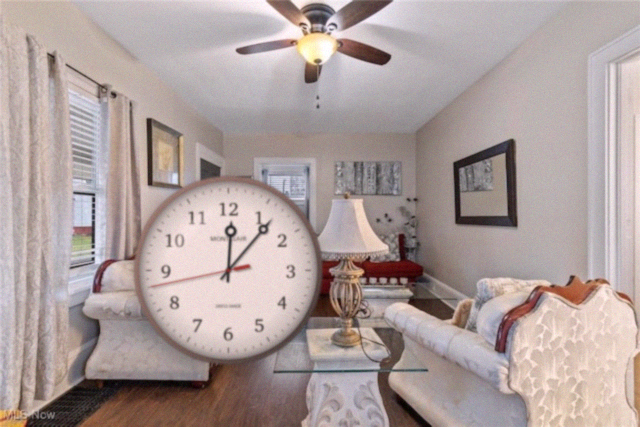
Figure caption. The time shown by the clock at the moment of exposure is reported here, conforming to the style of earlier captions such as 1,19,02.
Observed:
12,06,43
